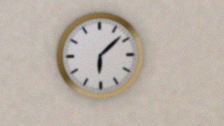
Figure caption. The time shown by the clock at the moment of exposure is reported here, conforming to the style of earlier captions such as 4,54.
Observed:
6,08
